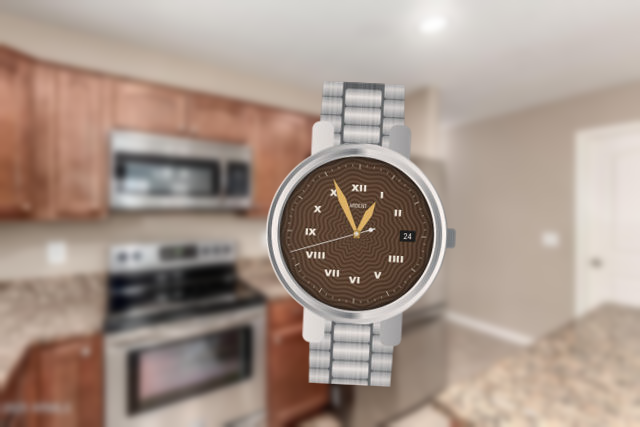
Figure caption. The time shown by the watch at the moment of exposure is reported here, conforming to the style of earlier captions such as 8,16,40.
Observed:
12,55,42
